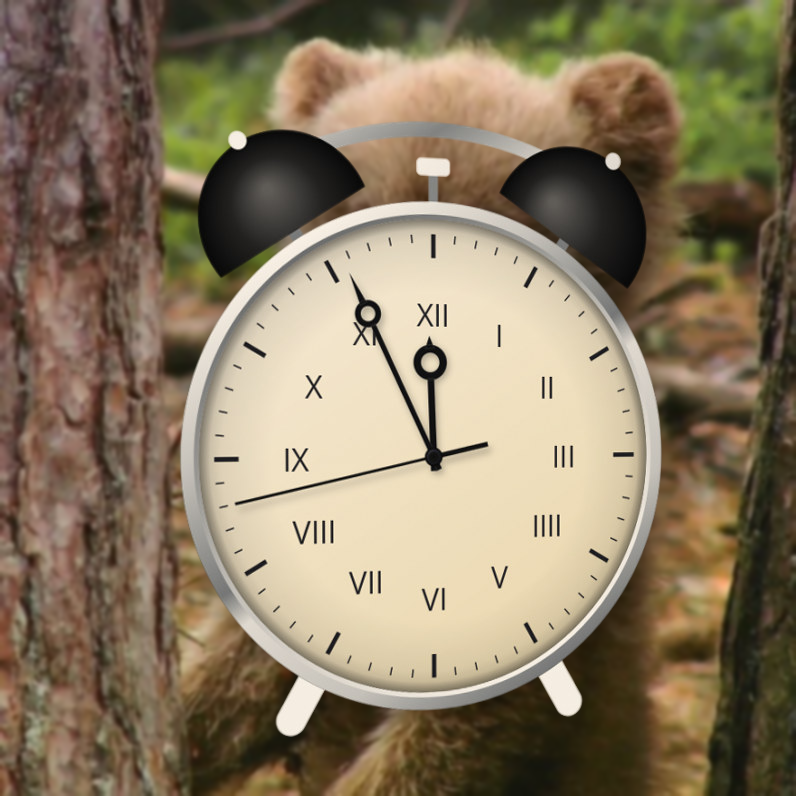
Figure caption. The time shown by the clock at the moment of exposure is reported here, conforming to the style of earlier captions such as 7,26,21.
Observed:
11,55,43
